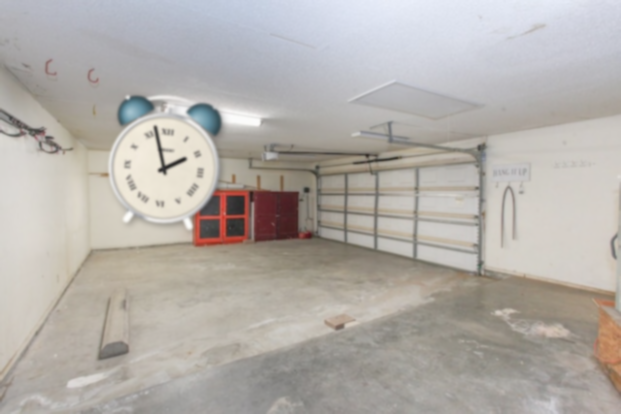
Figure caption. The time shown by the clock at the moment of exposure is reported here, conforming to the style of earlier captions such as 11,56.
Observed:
1,57
